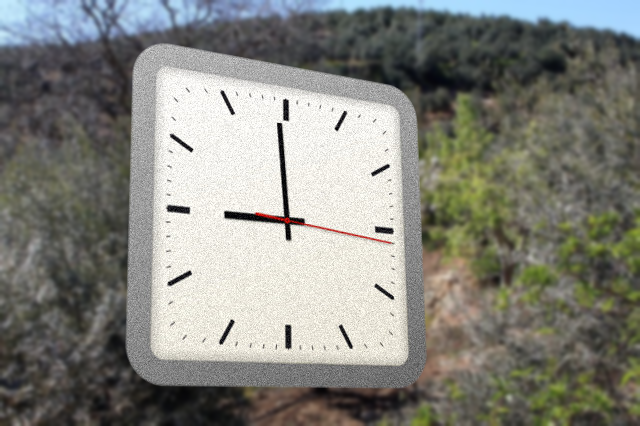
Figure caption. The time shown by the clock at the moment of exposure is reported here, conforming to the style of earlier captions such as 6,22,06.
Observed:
8,59,16
